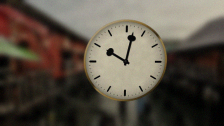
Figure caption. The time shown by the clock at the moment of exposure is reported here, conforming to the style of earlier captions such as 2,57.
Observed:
10,02
